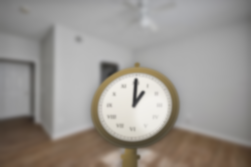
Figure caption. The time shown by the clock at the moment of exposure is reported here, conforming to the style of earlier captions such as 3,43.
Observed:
1,00
